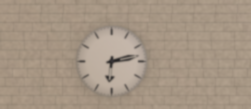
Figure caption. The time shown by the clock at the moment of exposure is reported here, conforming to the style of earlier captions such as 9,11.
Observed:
6,13
